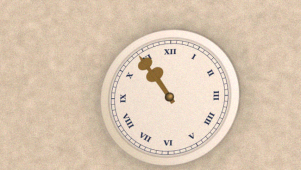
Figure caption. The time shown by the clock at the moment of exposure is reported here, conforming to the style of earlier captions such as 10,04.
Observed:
10,54
